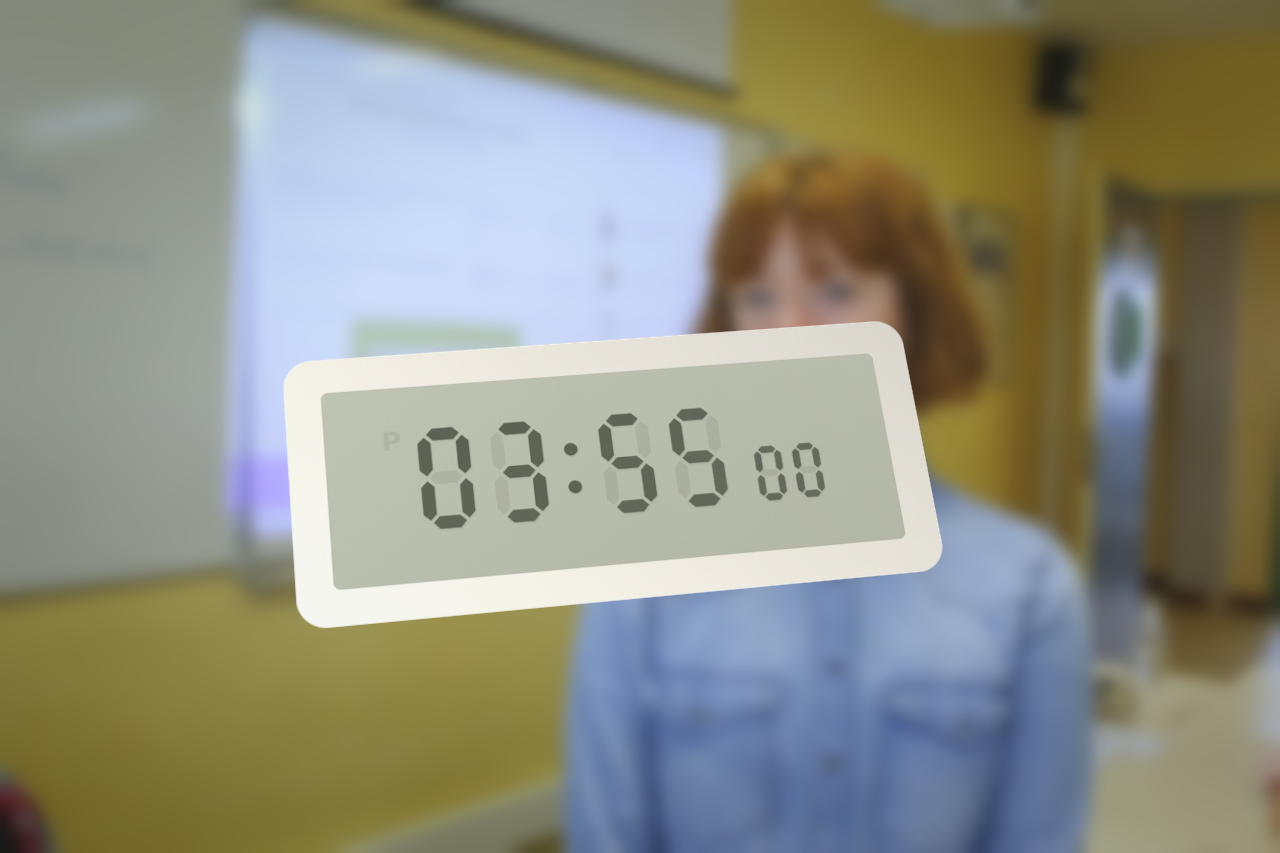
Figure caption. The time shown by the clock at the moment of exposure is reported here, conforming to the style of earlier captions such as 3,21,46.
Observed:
3,55,00
